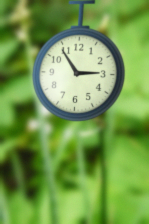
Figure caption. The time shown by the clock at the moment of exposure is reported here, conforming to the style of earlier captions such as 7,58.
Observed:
2,54
